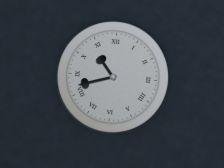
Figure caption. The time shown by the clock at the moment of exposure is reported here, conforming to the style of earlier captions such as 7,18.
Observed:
10,42
